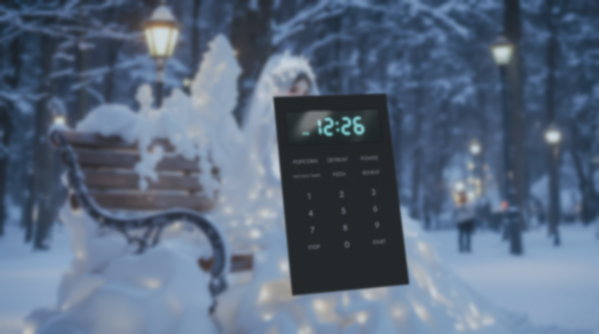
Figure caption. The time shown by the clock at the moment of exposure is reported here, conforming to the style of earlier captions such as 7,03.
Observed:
12,26
